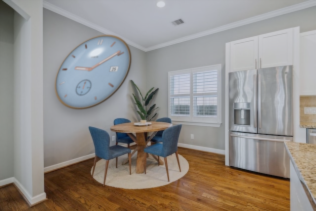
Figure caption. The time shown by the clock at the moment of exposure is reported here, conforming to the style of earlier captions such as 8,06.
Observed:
9,09
